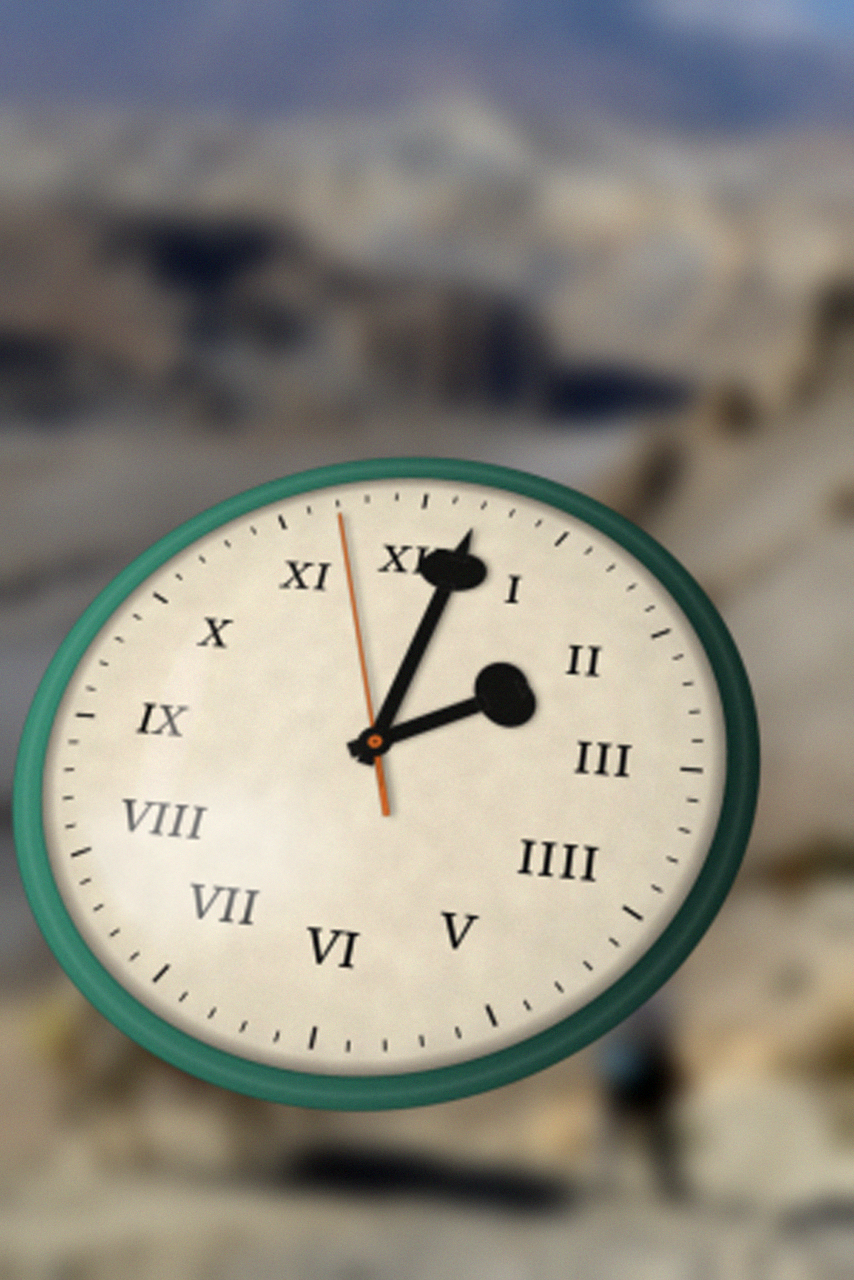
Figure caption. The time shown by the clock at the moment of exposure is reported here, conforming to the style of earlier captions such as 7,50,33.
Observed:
2,01,57
